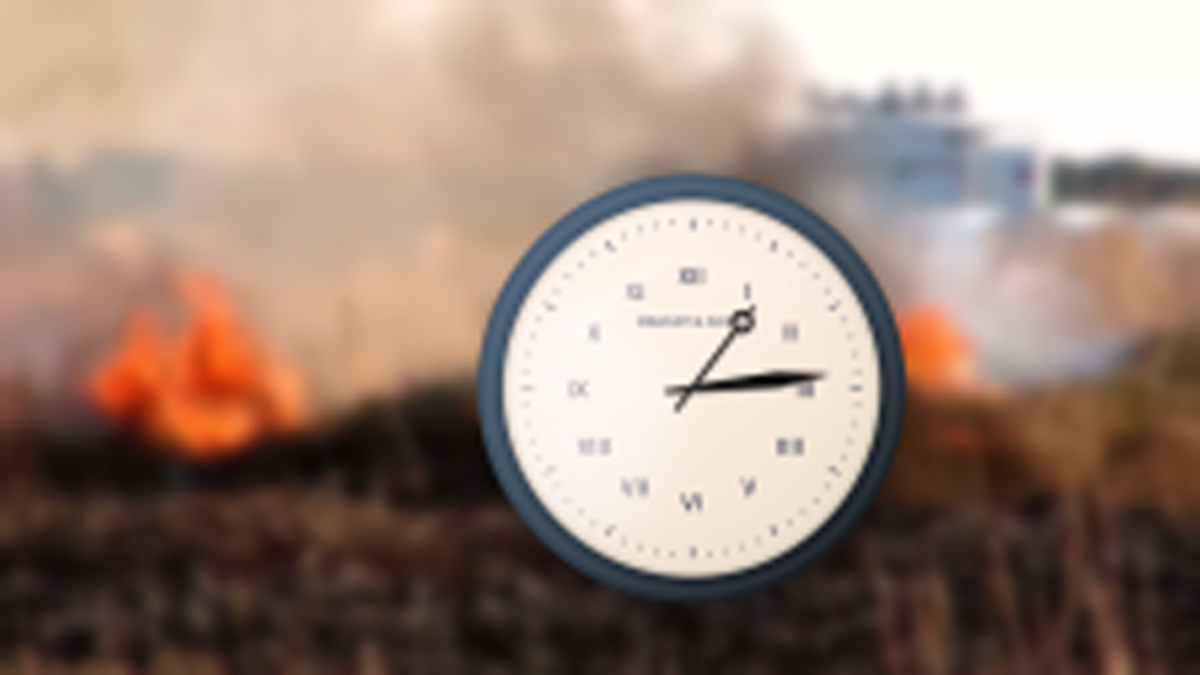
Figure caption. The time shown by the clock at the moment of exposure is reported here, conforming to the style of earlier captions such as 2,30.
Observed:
1,14
